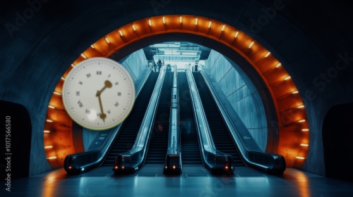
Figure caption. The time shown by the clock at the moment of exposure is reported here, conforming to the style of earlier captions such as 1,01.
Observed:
1,28
